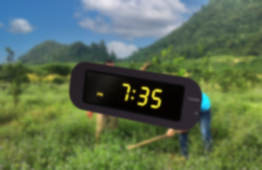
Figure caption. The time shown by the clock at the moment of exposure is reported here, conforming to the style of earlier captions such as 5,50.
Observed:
7,35
